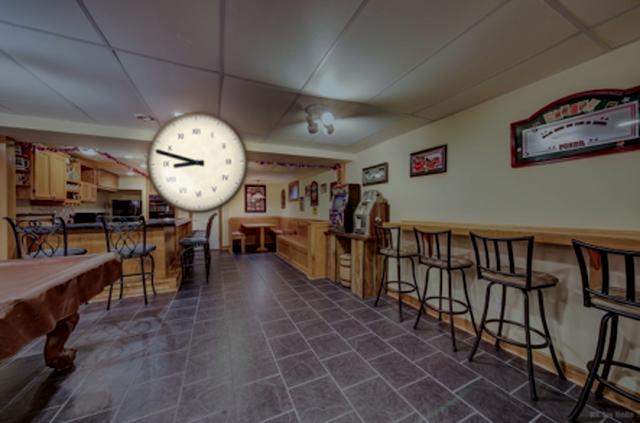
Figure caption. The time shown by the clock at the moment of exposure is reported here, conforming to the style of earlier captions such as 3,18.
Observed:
8,48
